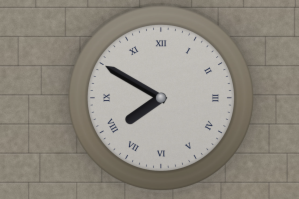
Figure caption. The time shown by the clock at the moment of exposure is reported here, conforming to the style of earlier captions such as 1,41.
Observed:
7,50
